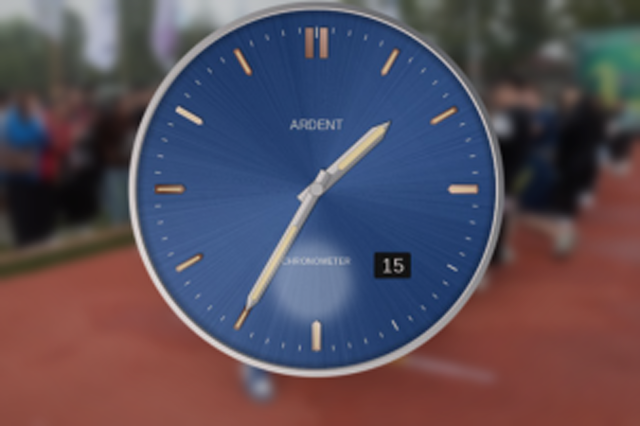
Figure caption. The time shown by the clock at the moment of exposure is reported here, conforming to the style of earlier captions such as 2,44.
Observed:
1,35
